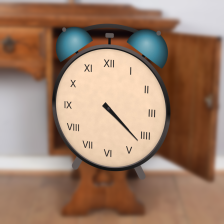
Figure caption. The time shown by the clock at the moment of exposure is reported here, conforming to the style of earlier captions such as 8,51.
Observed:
4,22
